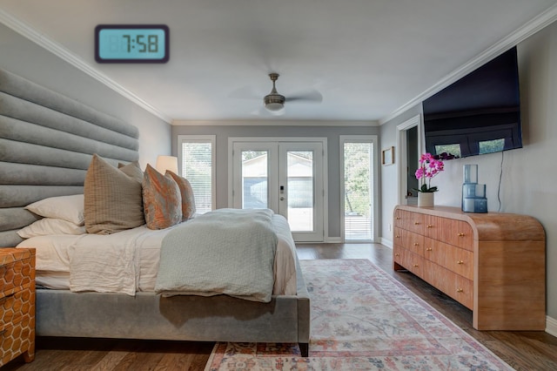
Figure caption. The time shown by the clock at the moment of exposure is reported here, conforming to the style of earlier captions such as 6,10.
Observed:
7,58
